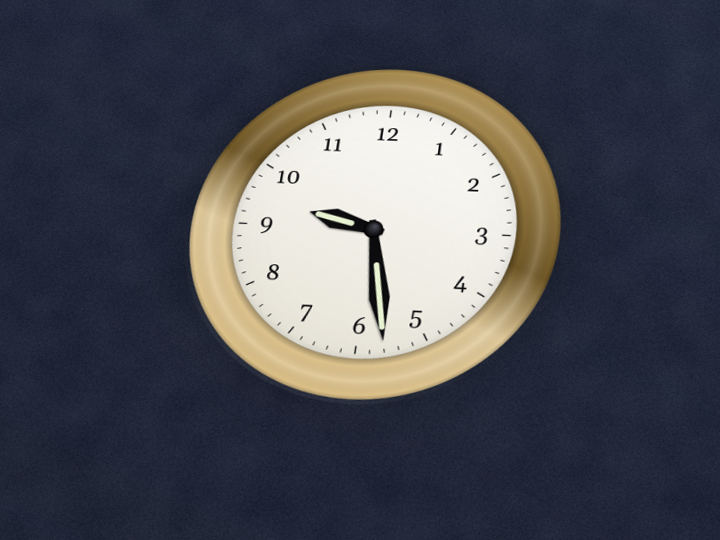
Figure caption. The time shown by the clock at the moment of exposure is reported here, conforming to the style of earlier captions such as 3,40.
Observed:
9,28
